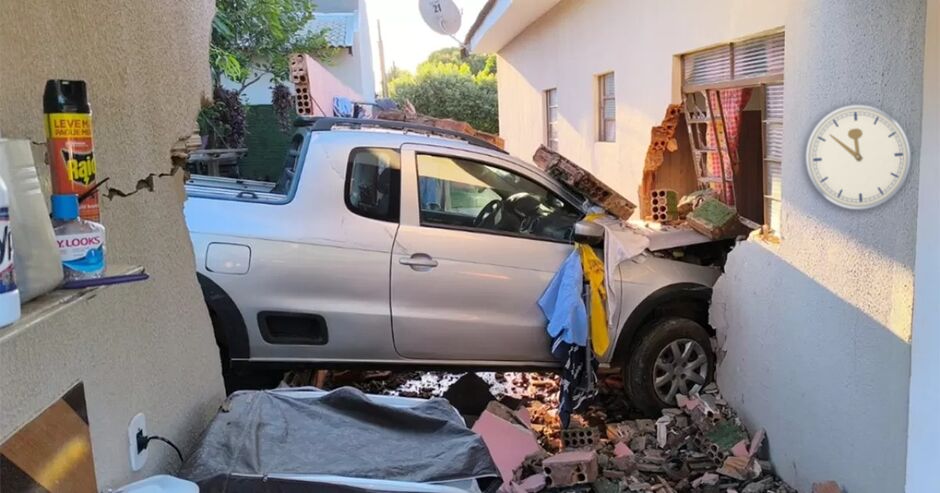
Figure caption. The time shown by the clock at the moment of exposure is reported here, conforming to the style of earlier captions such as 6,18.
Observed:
11,52
